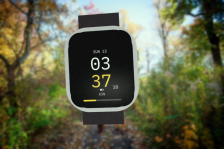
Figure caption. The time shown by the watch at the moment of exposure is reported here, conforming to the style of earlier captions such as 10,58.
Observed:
3,37
